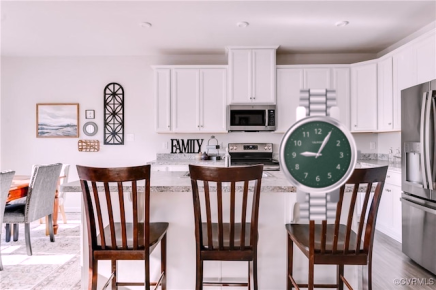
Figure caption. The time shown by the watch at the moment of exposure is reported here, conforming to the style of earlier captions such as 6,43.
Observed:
9,05
